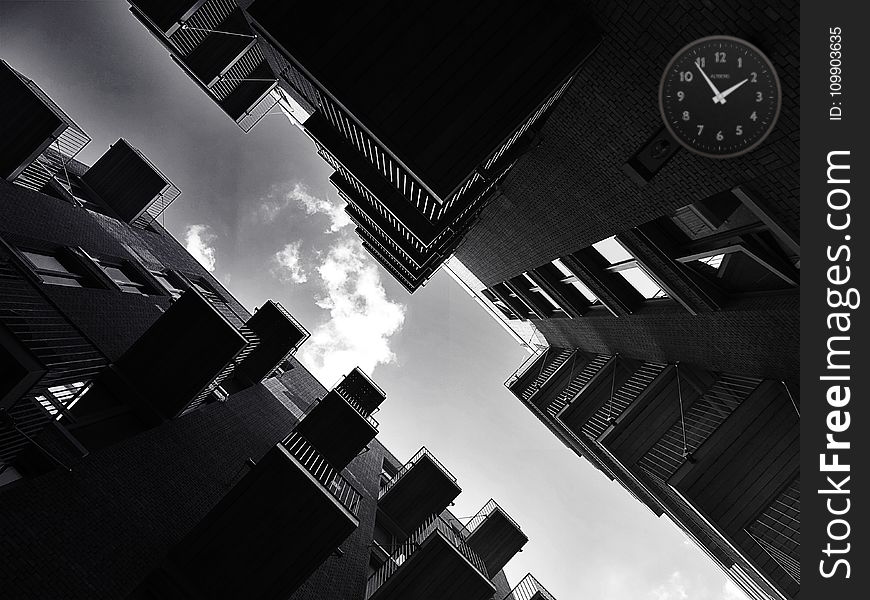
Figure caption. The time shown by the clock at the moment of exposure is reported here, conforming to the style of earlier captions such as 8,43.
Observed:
1,54
